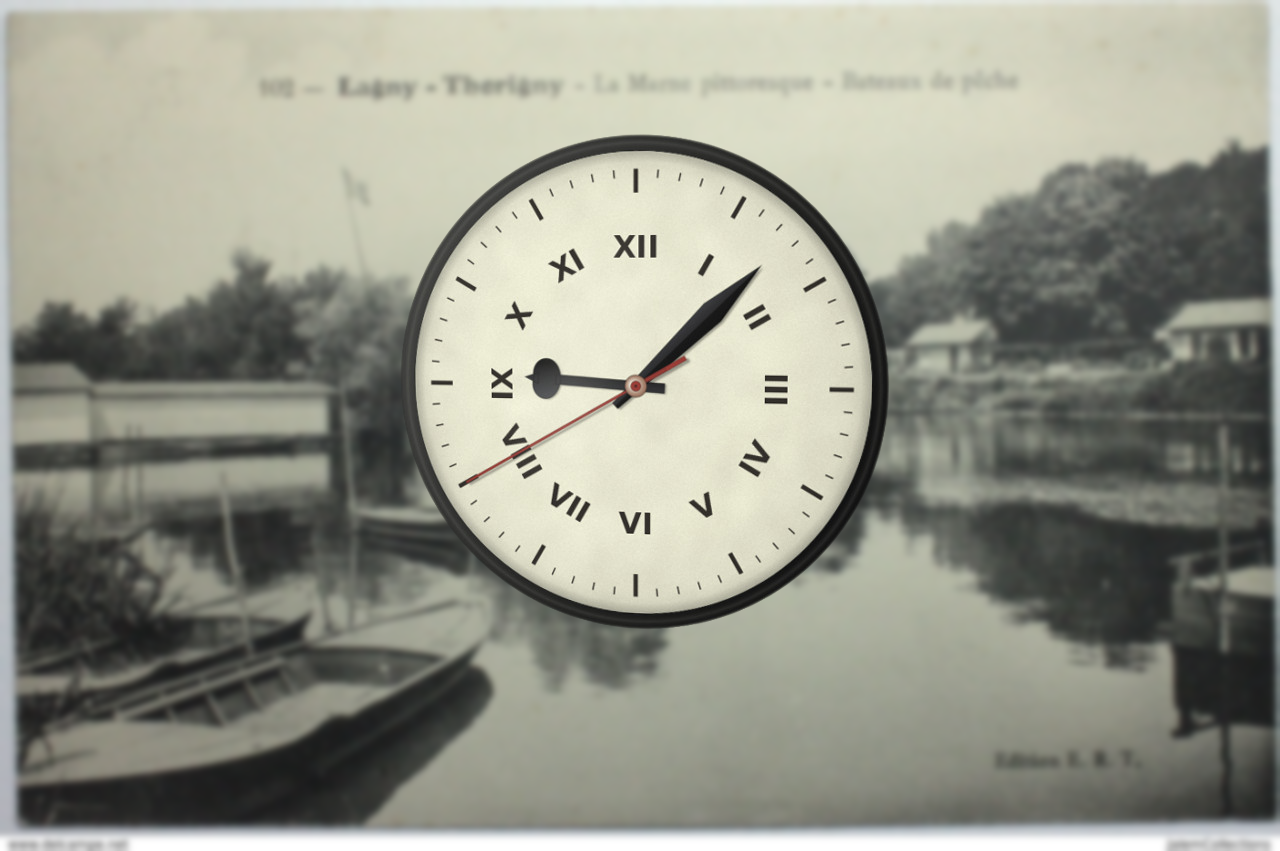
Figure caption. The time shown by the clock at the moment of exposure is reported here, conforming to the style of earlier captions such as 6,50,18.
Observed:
9,07,40
